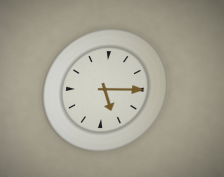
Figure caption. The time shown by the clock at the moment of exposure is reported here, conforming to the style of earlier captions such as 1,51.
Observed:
5,15
